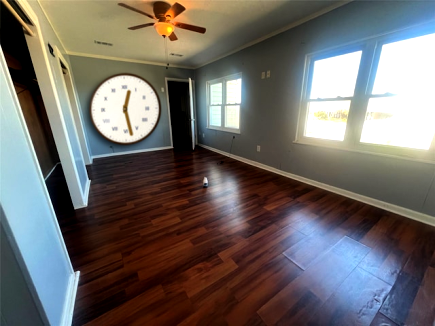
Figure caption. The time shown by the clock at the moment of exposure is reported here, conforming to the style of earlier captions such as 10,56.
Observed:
12,28
